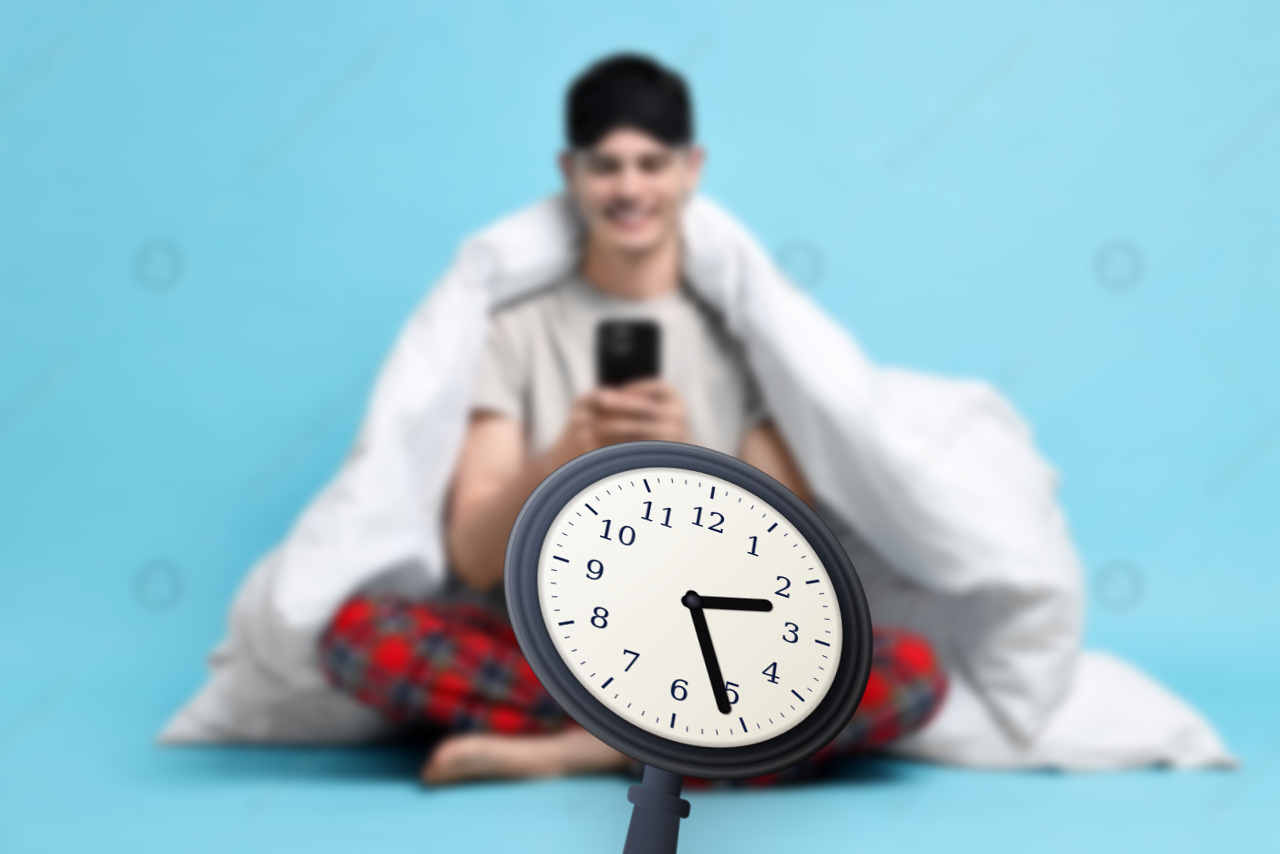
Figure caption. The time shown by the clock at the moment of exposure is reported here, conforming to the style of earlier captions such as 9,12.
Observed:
2,26
